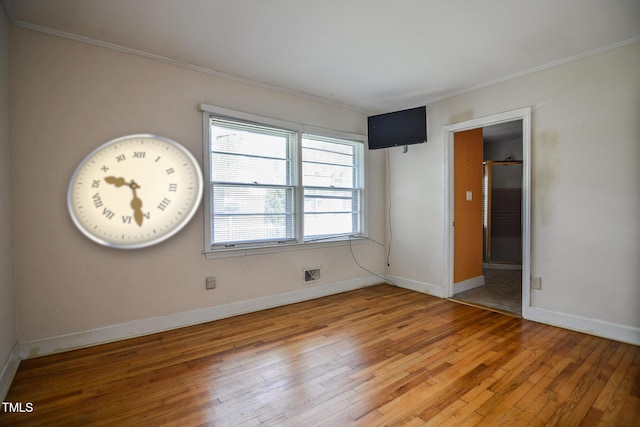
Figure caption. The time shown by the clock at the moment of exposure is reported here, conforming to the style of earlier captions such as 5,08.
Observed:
9,27
